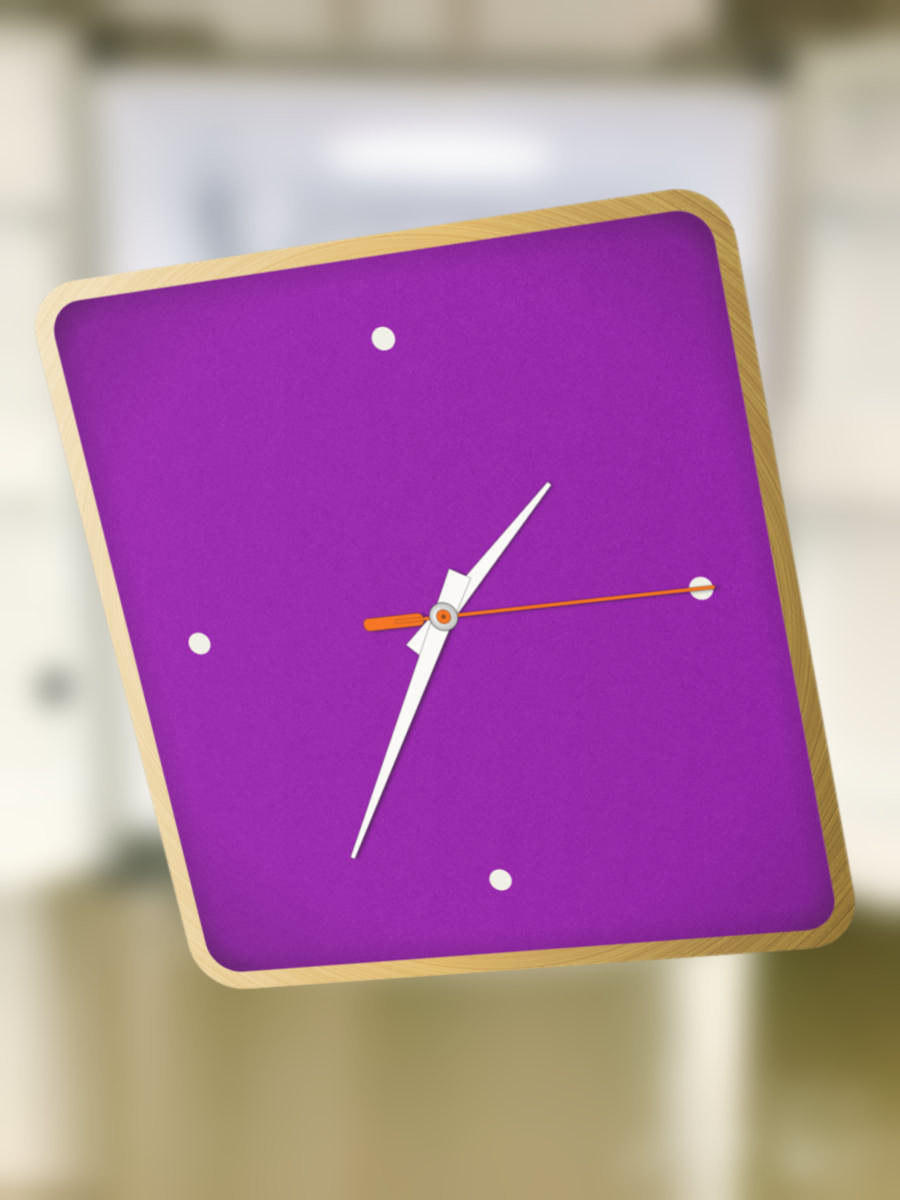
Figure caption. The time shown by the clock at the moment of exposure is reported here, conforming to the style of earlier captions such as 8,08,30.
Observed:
1,35,15
